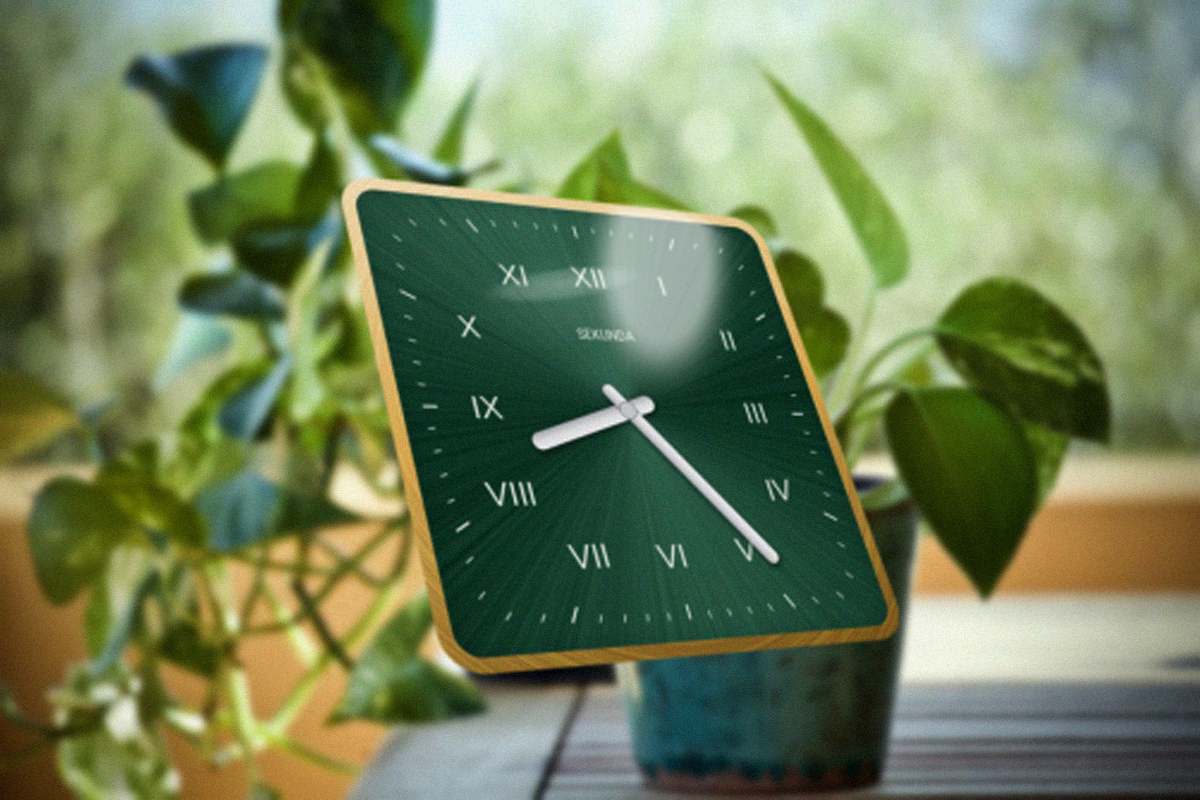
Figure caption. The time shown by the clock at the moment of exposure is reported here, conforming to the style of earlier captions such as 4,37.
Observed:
8,24
